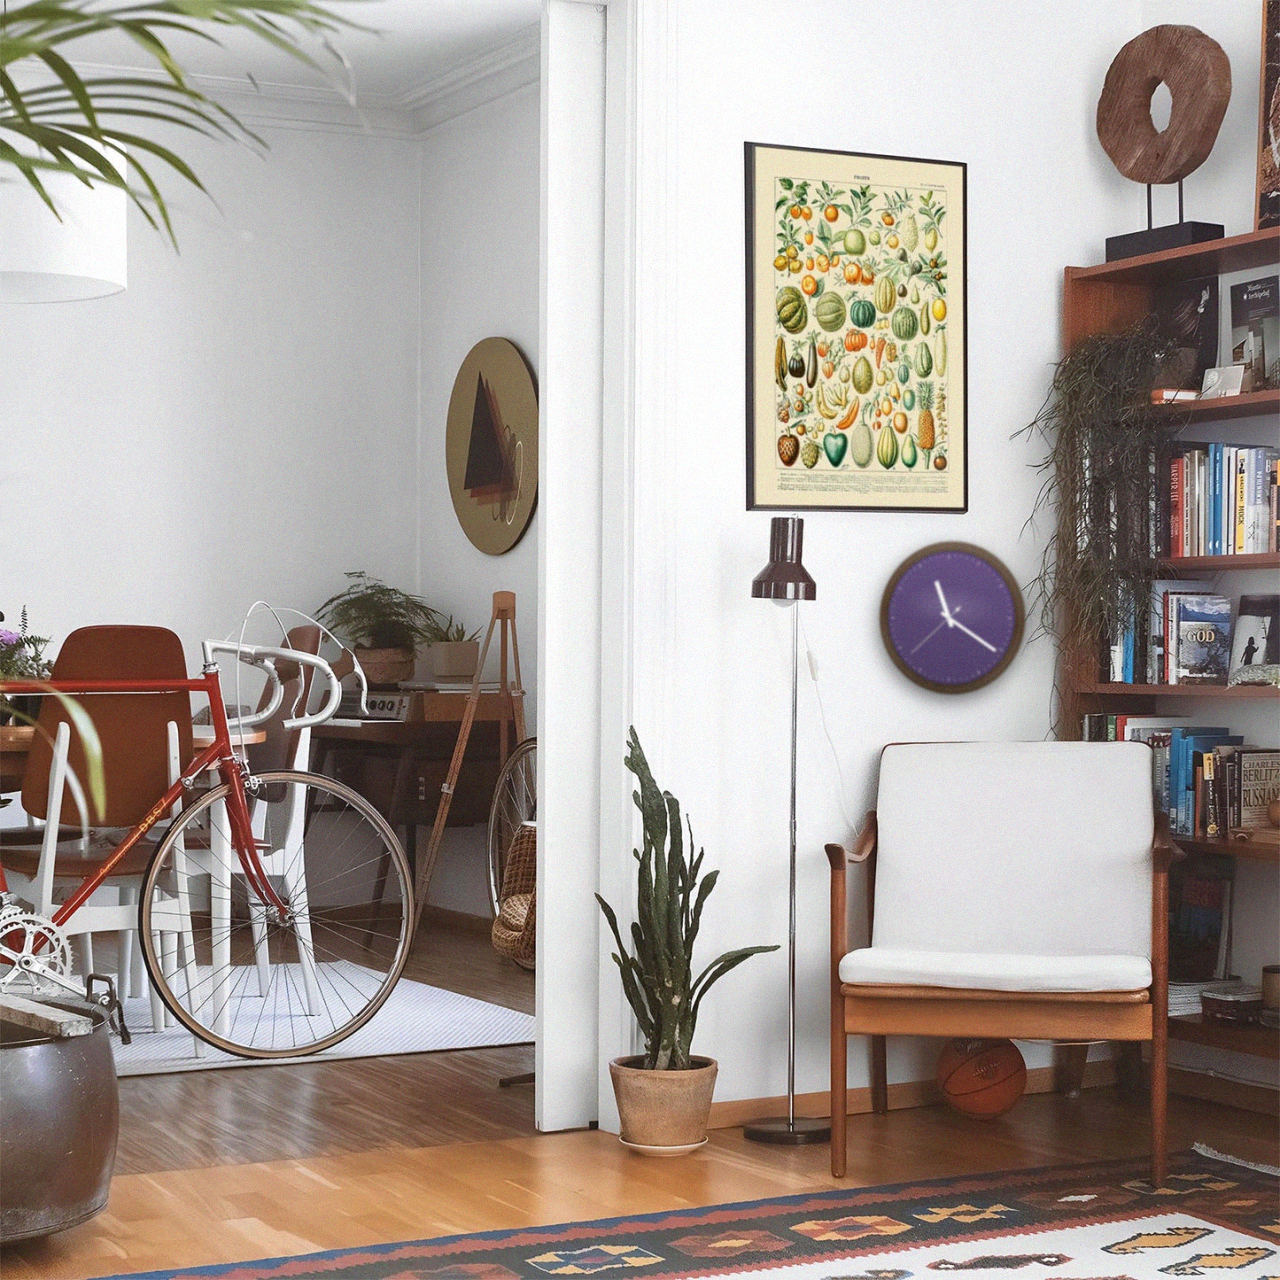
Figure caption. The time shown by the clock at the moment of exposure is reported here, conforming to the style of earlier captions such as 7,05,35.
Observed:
11,20,38
